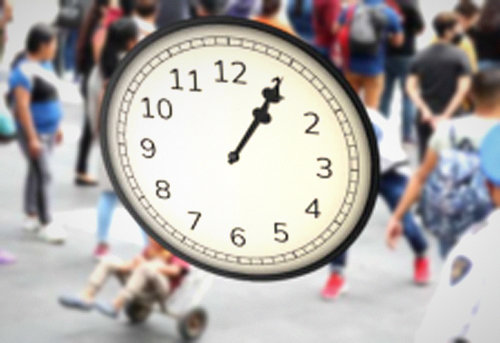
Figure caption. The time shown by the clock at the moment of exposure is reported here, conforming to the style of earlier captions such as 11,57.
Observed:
1,05
